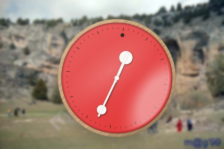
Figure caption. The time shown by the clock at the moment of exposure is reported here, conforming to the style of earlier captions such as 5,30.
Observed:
12,33
